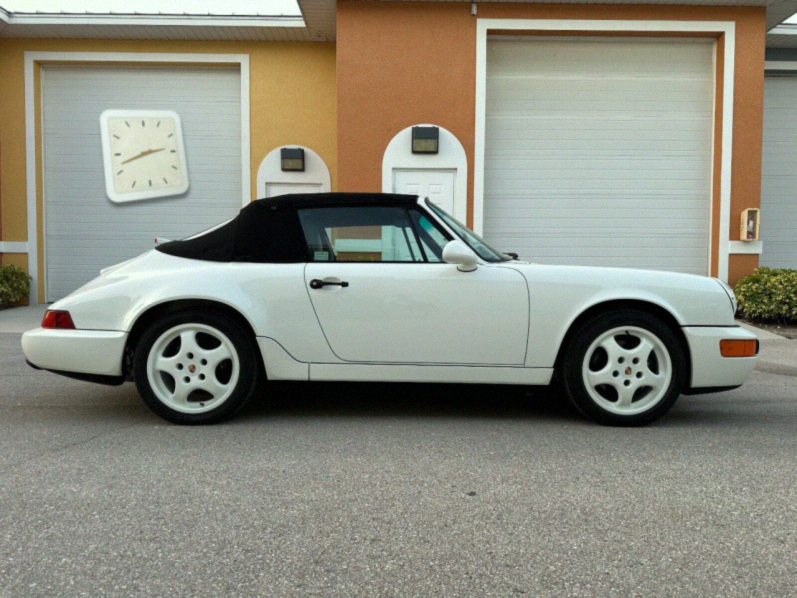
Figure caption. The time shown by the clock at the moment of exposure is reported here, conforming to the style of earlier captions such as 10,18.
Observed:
2,42
